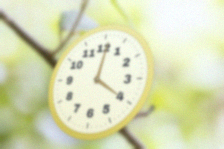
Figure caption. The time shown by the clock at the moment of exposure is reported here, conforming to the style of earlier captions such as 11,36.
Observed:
4,01
